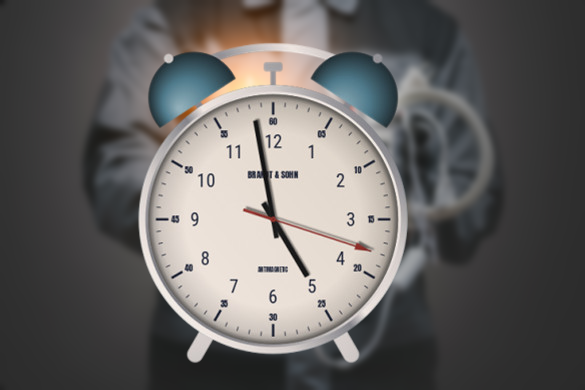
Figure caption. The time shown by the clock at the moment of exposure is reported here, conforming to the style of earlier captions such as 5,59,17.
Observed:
4,58,18
